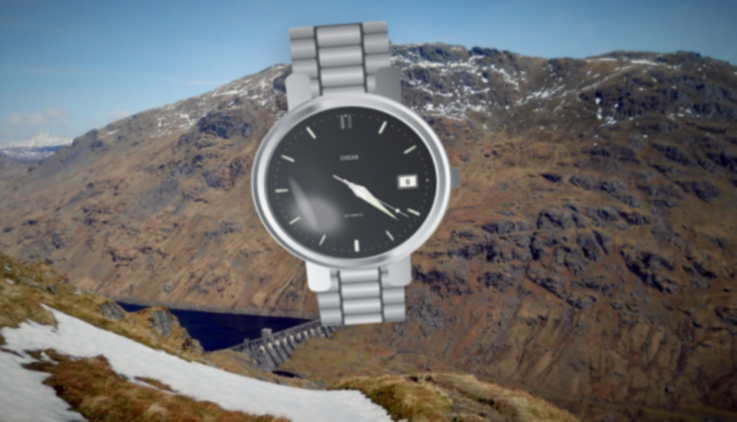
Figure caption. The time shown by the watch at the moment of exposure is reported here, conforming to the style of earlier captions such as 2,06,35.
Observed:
4,22,21
